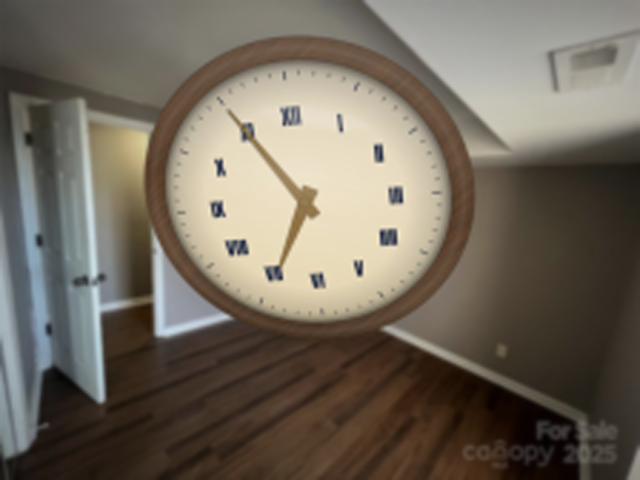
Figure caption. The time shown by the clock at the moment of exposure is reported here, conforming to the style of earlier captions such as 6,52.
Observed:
6,55
